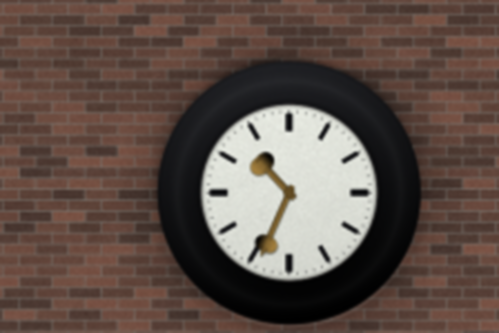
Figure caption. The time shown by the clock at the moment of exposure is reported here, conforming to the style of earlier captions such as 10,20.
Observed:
10,34
